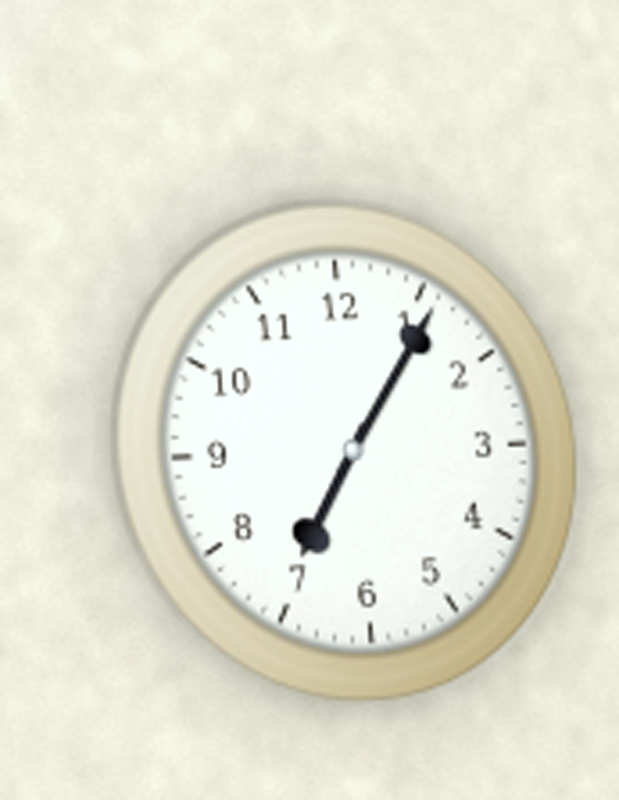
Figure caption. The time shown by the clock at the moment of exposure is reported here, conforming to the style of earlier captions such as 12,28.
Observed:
7,06
